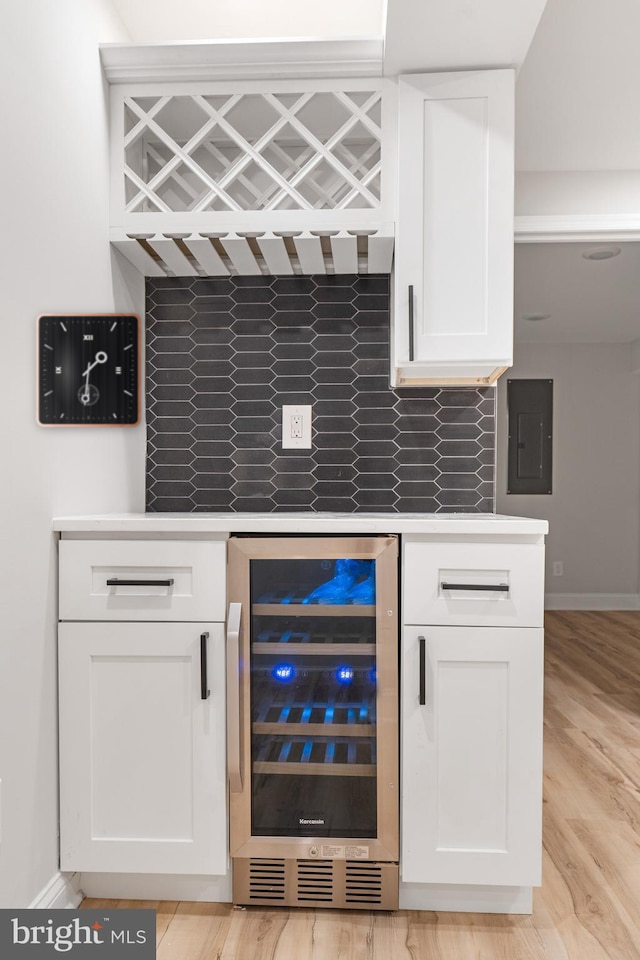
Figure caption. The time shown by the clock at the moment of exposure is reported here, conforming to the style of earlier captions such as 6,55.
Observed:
1,31
